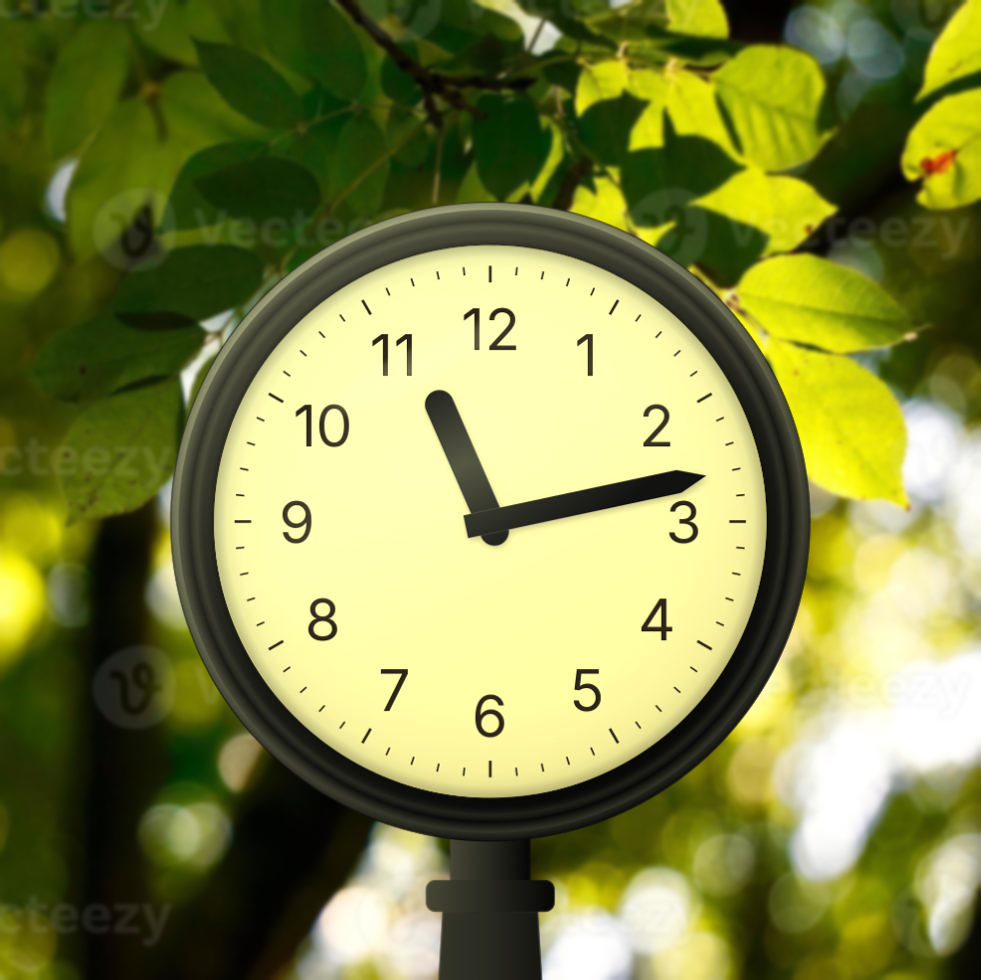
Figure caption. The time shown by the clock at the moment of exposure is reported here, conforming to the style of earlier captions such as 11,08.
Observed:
11,13
